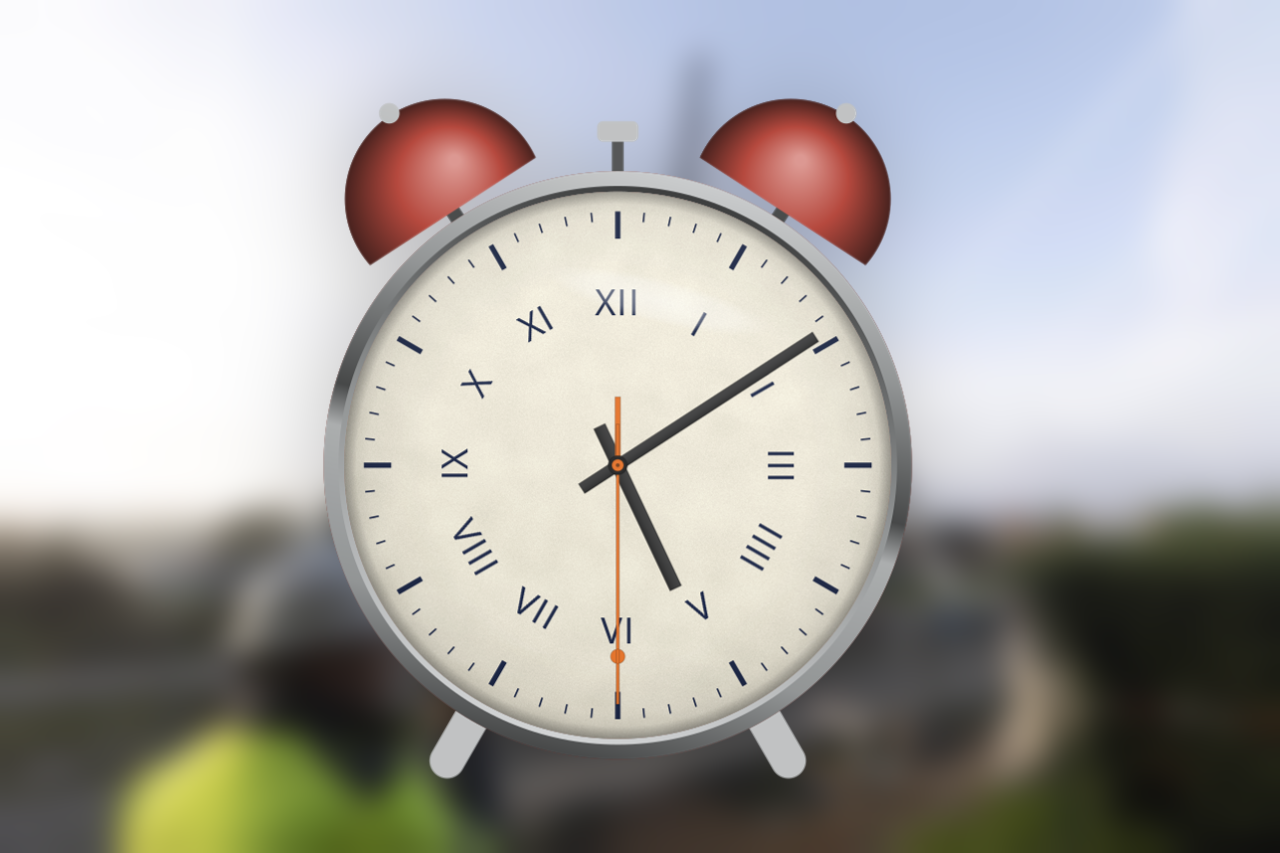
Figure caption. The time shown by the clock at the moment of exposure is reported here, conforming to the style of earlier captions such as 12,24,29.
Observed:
5,09,30
